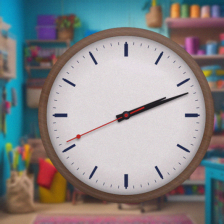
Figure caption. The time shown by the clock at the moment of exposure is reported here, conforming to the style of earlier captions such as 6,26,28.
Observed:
2,11,41
